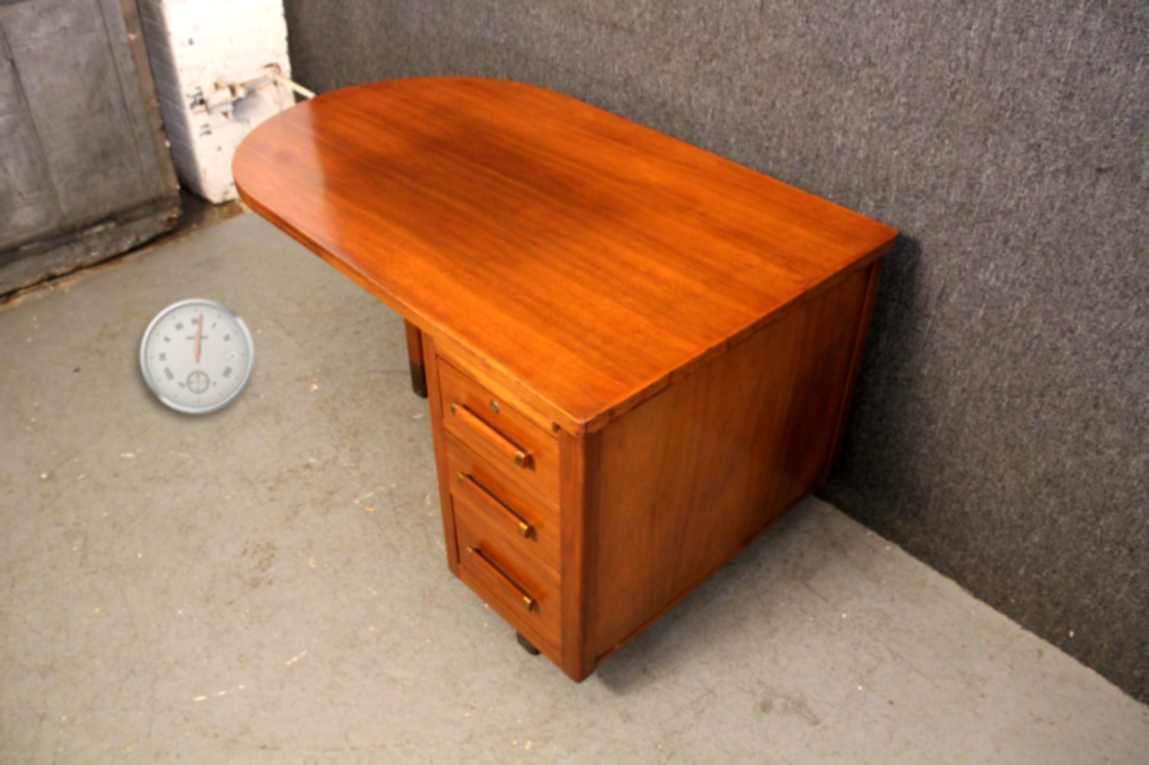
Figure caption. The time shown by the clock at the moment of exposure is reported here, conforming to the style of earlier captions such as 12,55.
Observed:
12,01
